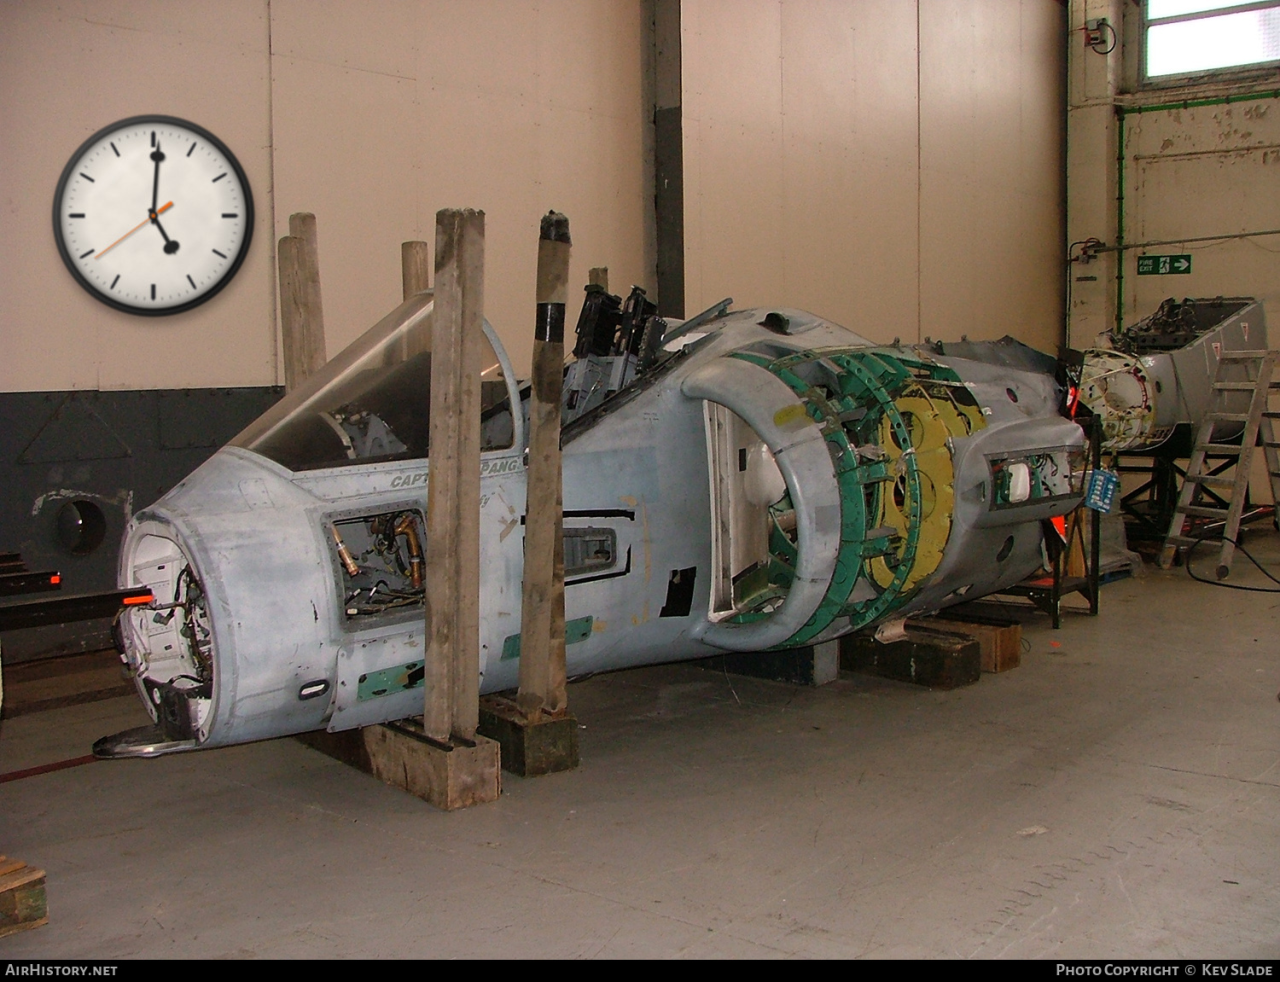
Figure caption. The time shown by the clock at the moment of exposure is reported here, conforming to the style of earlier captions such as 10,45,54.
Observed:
5,00,39
